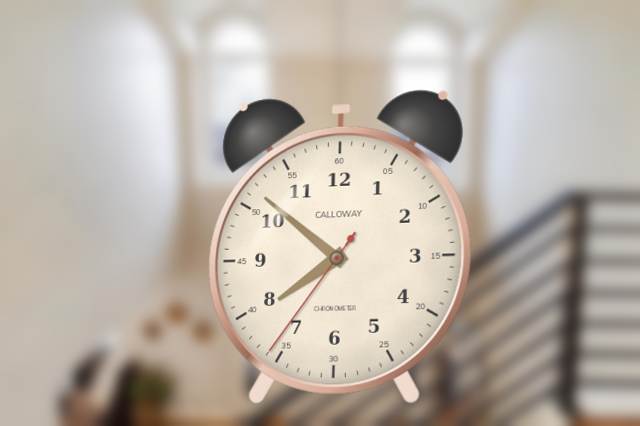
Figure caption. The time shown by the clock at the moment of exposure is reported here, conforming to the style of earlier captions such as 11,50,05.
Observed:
7,51,36
